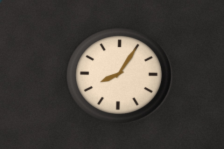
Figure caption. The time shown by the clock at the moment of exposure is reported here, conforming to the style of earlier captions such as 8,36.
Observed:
8,05
